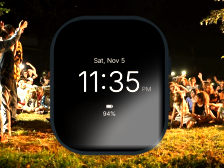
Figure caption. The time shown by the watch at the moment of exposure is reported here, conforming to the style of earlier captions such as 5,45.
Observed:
11,35
